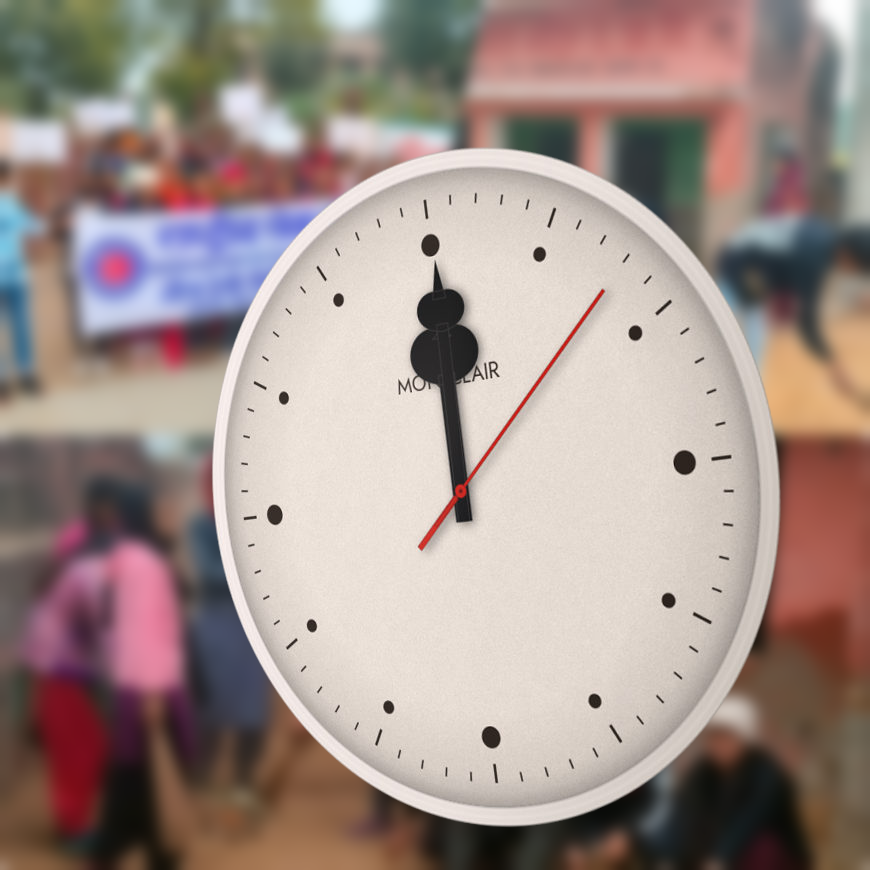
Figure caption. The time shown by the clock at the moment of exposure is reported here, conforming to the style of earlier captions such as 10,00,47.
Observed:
12,00,08
